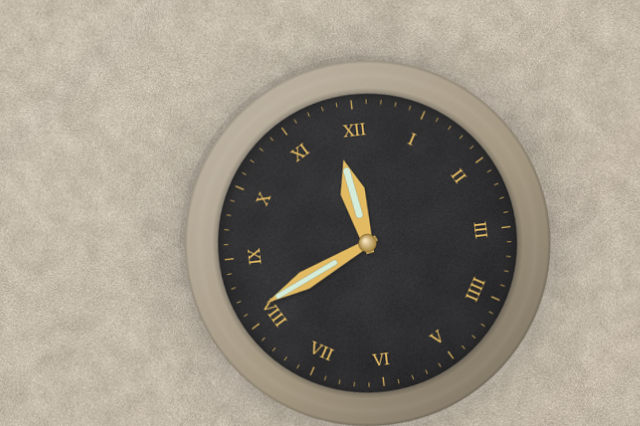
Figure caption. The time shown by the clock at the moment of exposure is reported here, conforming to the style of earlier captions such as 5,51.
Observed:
11,41
